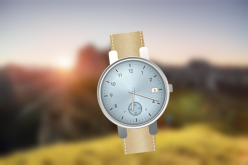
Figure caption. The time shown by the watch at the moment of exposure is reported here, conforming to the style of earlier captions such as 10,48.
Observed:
6,19
